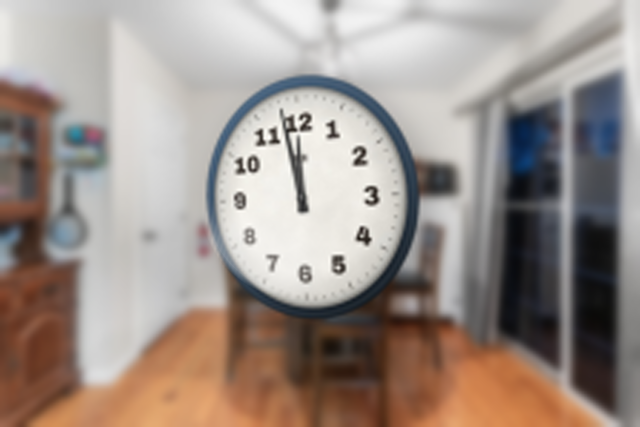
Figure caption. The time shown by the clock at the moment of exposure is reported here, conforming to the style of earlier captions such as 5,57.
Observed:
11,58
